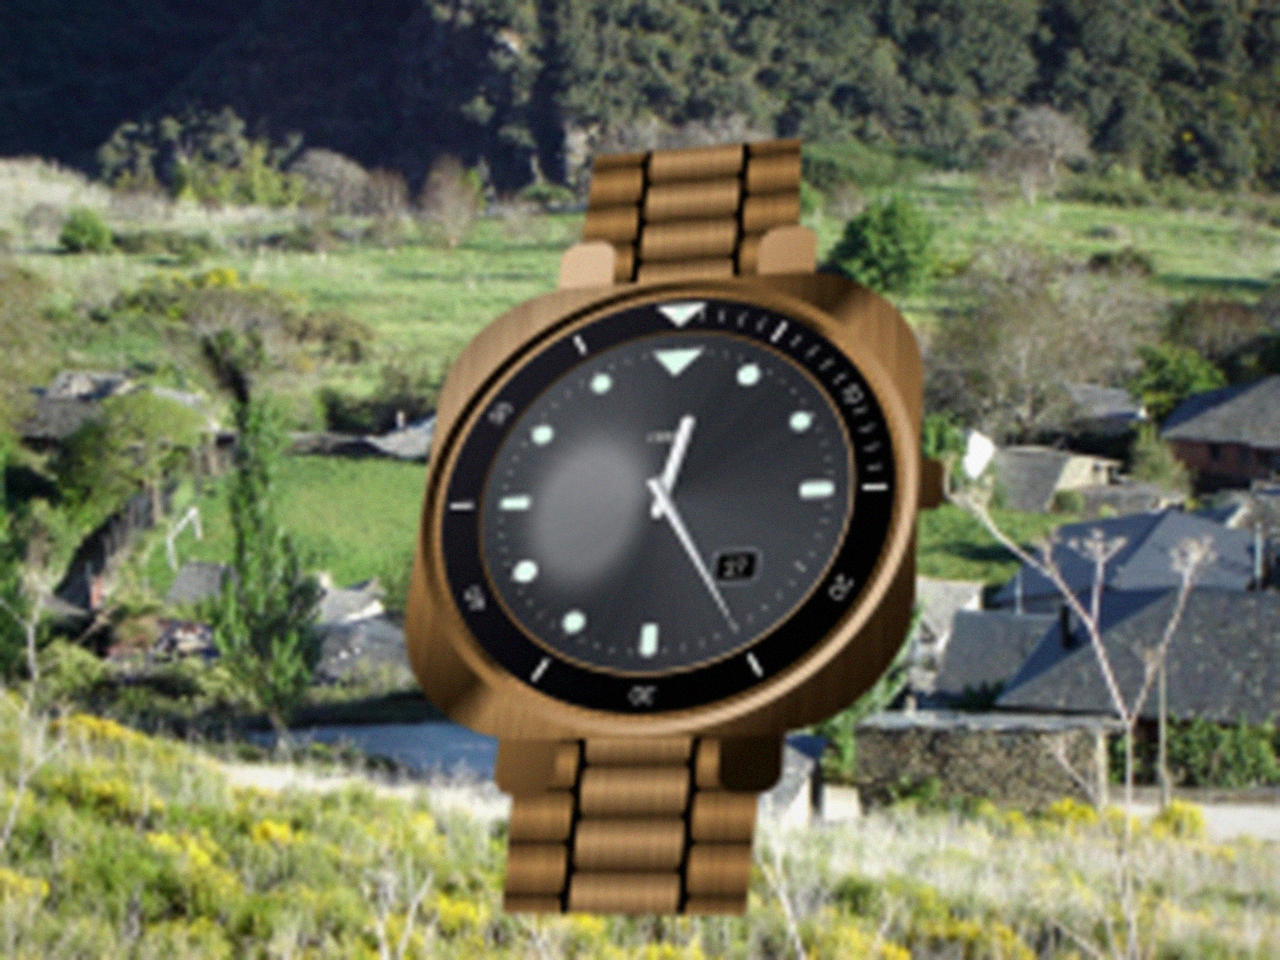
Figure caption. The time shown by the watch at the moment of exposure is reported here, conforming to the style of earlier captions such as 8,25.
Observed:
12,25
